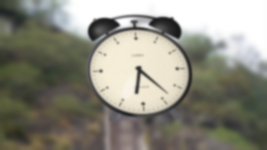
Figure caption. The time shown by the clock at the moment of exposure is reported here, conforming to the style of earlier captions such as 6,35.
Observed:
6,23
